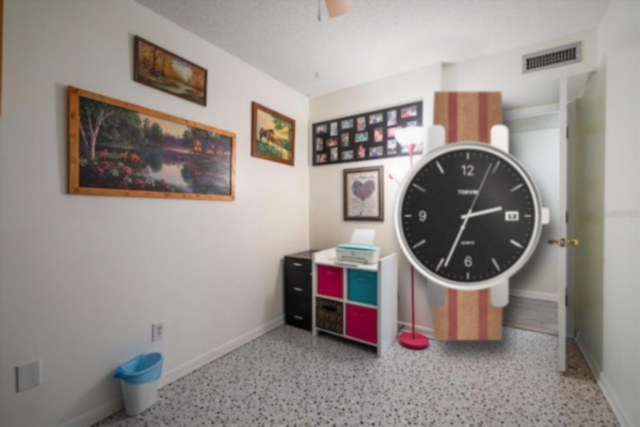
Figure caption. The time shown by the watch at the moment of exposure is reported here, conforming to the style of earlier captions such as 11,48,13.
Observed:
2,34,04
